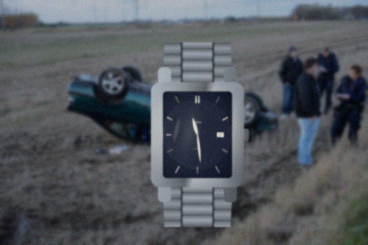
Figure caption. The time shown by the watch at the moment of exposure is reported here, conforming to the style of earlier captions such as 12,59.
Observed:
11,29
